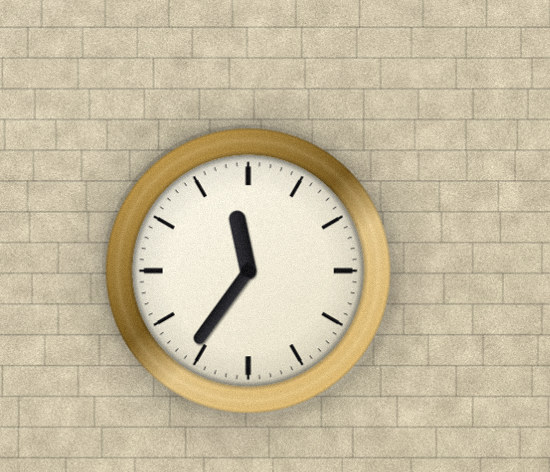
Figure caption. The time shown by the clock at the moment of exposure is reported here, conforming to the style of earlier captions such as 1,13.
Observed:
11,36
